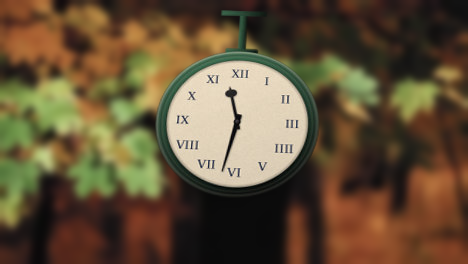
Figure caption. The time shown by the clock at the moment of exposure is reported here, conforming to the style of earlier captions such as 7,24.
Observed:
11,32
